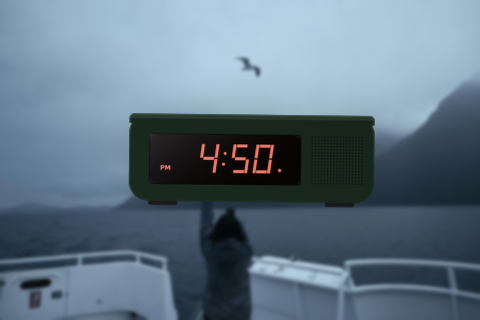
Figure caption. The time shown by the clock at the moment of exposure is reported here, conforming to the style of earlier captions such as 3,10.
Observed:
4,50
